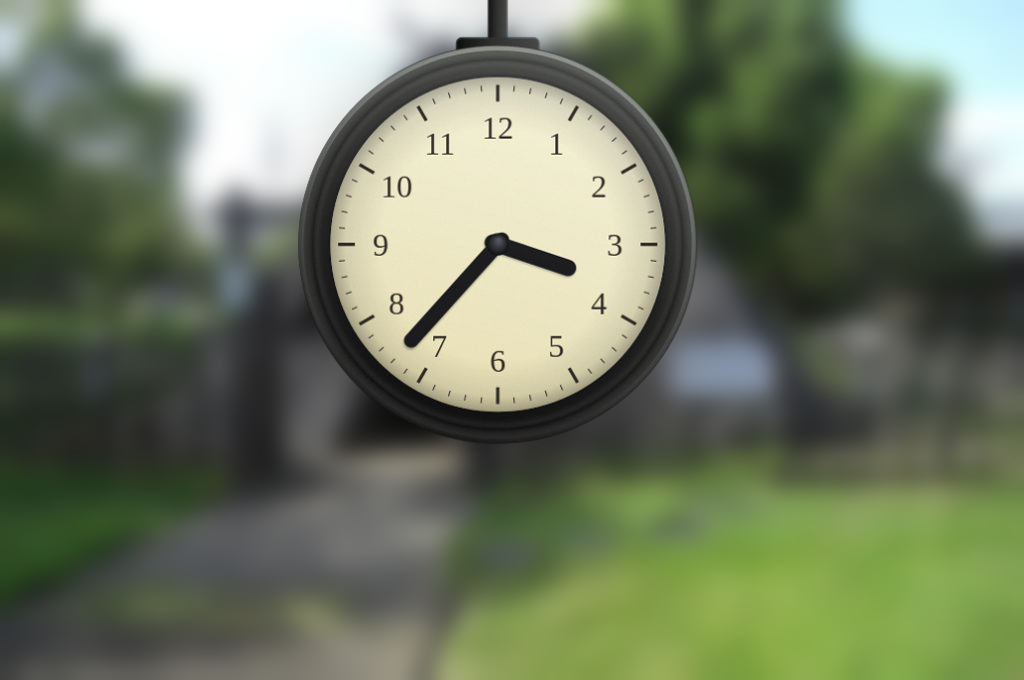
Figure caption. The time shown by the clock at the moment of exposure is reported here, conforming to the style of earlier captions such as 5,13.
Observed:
3,37
